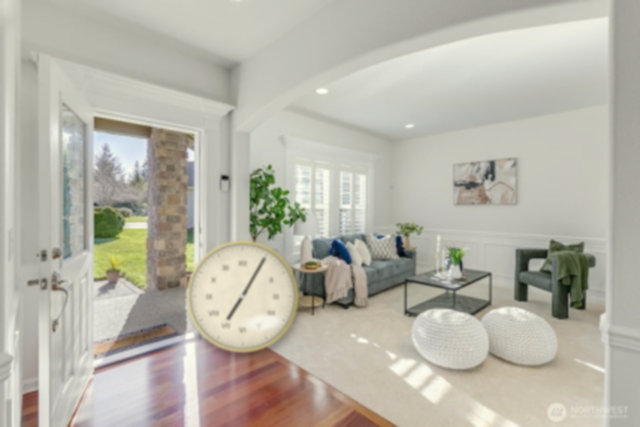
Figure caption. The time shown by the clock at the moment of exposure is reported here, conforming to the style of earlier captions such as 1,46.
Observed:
7,05
